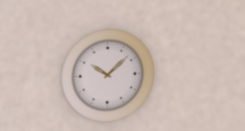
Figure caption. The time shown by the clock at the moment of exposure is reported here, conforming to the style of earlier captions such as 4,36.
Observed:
10,08
